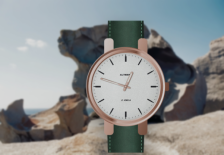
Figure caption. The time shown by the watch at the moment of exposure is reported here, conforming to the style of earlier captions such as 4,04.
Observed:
12,48
